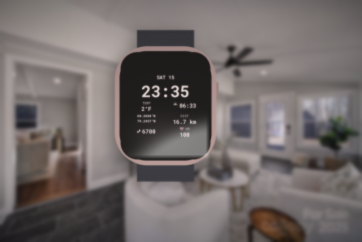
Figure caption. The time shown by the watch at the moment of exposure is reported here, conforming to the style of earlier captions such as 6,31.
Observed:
23,35
